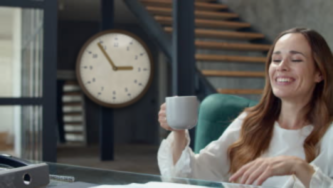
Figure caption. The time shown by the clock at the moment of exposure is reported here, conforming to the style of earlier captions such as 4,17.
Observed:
2,54
